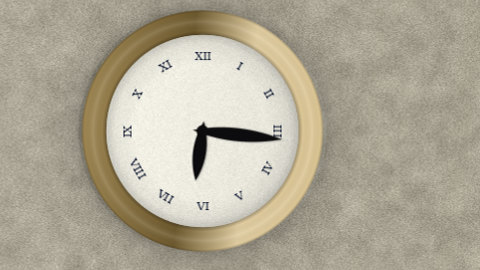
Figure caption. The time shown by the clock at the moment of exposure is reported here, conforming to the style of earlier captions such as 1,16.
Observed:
6,16
